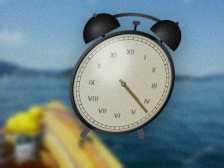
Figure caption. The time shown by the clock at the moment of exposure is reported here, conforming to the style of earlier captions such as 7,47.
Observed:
4,22
